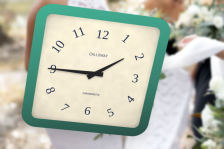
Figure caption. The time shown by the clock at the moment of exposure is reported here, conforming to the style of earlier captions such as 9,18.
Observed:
1,45
